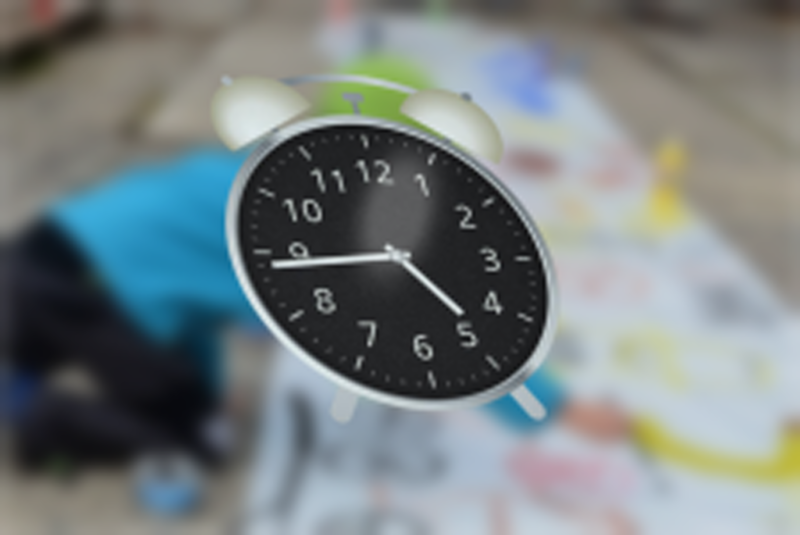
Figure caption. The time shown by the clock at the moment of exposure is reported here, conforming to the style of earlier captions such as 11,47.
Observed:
4,44
